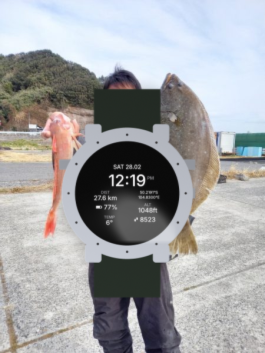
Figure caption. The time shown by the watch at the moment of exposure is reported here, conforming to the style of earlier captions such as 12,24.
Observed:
12,19
